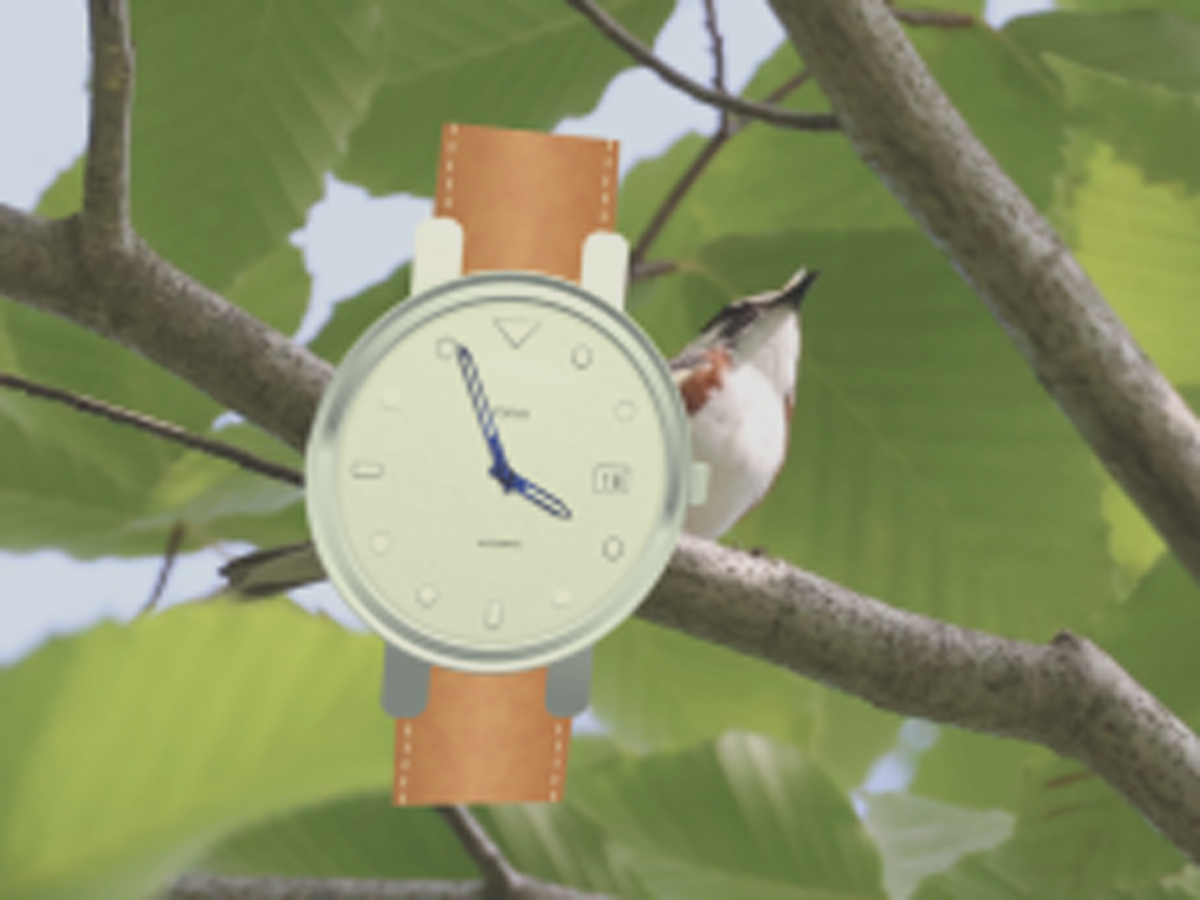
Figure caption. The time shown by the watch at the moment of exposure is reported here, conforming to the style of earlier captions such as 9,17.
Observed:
3,56
